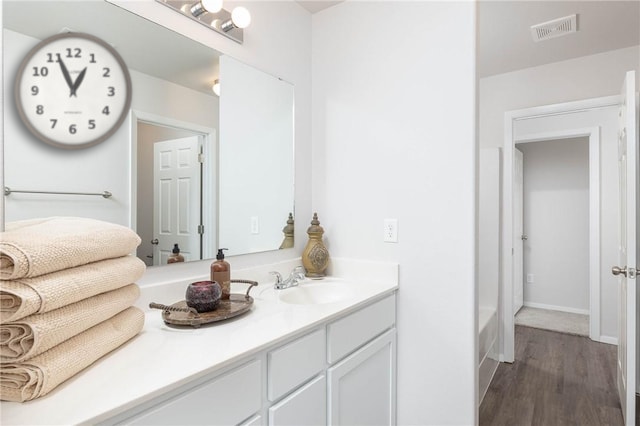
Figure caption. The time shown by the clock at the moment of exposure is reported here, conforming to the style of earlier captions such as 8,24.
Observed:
12,56
